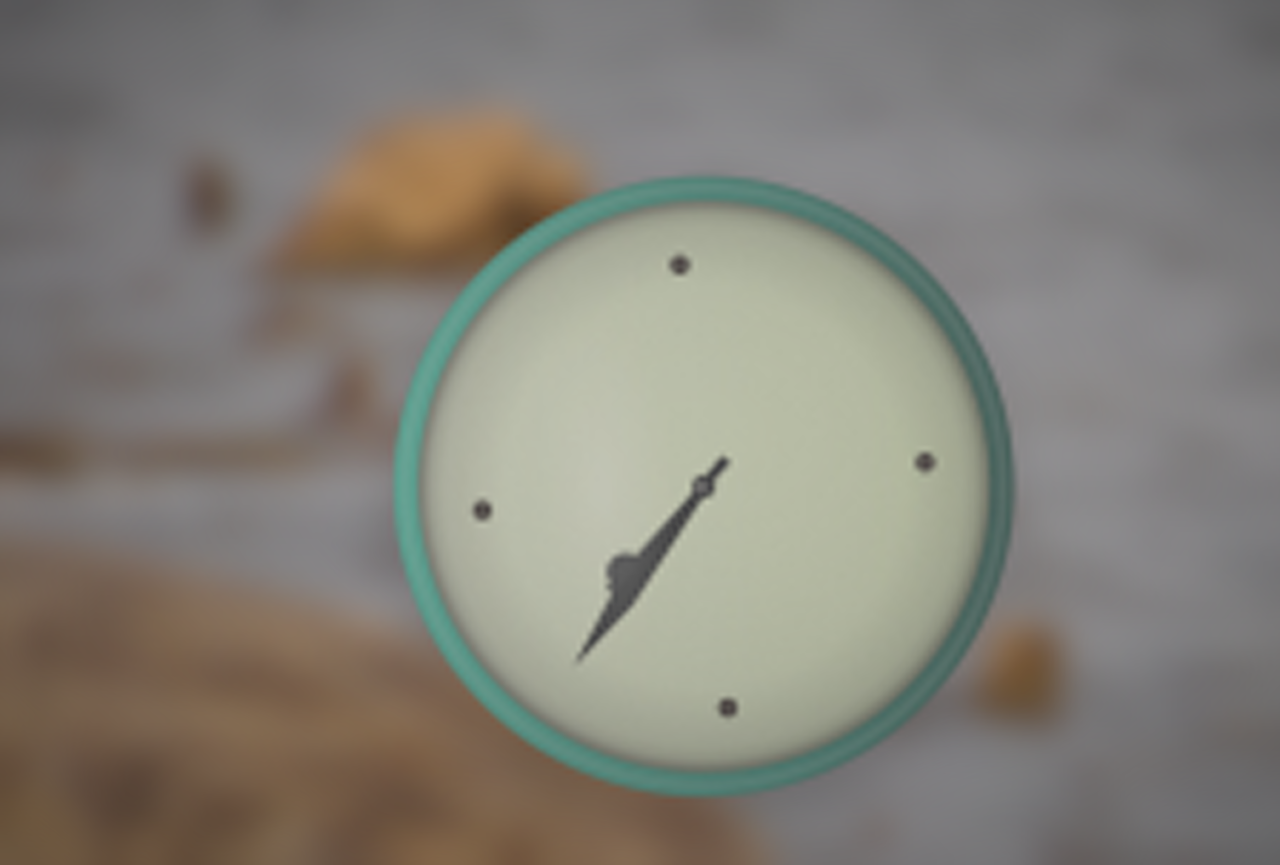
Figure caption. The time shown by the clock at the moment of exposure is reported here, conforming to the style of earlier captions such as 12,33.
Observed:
7,37
